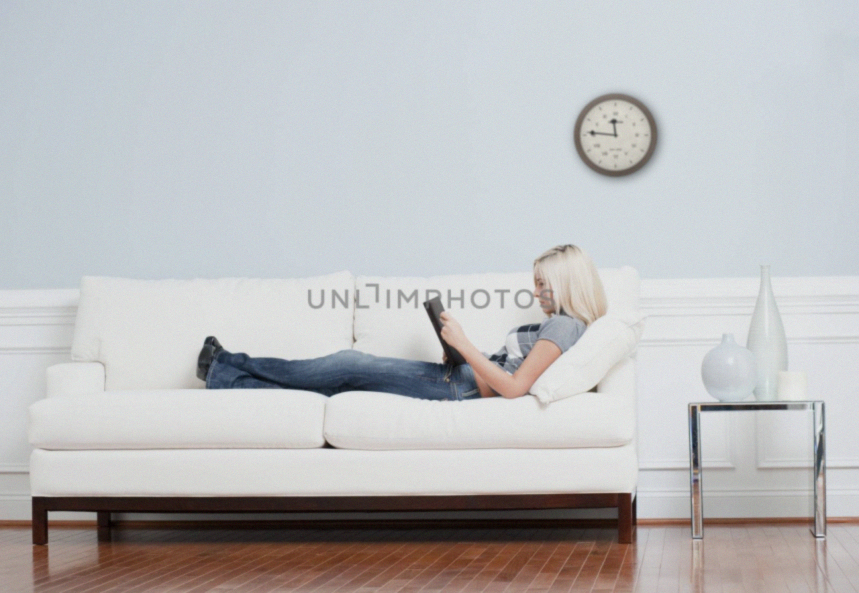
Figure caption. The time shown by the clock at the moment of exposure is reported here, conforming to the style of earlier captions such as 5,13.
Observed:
11,46
